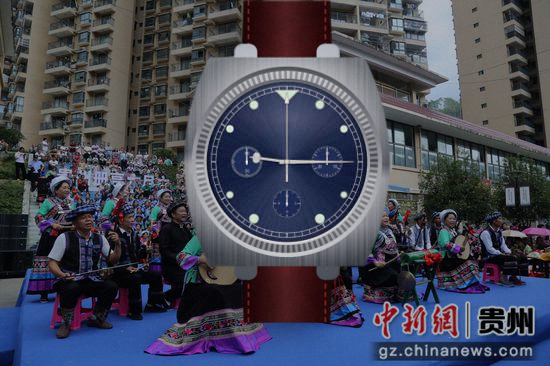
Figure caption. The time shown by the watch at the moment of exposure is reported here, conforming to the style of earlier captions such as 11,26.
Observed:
9,15
